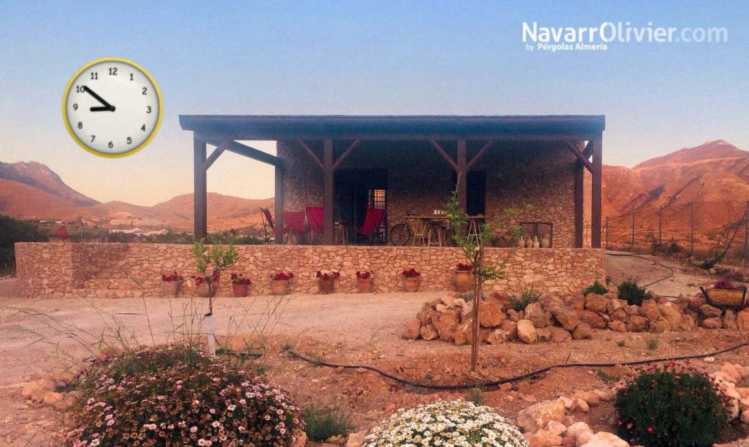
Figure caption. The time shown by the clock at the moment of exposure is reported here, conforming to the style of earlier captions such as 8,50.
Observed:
8,51
